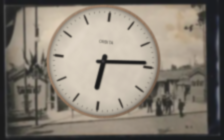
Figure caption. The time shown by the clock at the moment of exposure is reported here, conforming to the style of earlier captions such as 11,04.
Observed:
6,14
